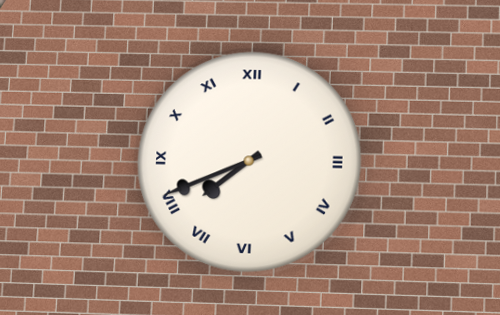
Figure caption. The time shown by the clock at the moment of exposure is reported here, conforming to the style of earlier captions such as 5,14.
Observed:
7,41
